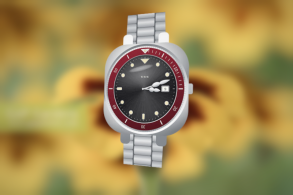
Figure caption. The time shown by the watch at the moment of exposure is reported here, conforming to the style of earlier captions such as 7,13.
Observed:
3,12
